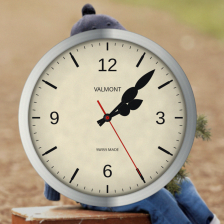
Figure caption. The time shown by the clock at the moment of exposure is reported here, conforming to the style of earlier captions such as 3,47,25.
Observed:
2,07,25
